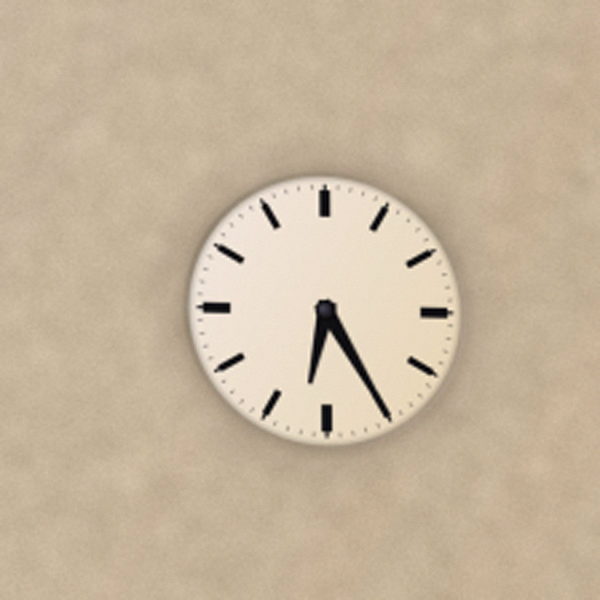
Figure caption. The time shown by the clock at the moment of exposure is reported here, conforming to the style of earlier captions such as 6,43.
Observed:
6,25
